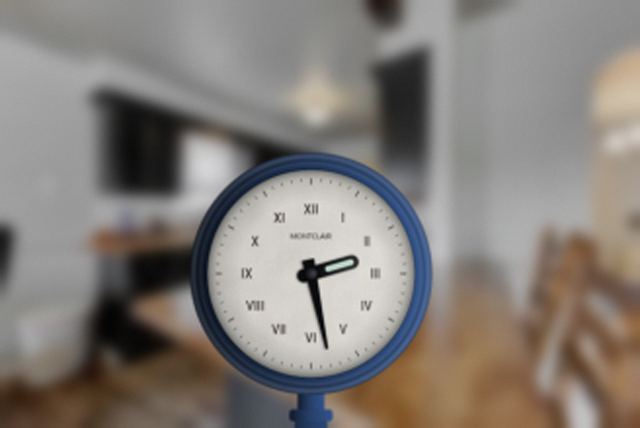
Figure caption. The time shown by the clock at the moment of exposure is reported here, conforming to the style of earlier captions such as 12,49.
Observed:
2,28
